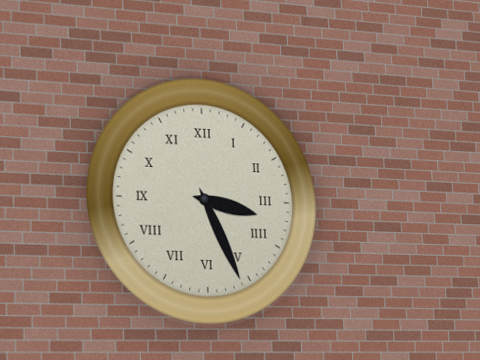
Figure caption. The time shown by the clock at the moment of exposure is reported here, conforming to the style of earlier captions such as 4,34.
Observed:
3,26
